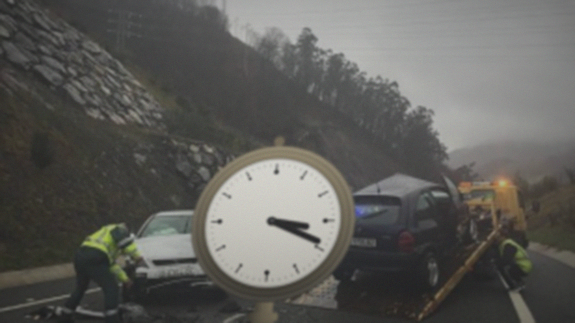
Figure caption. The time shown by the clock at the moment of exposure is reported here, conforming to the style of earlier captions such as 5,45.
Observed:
3,19
